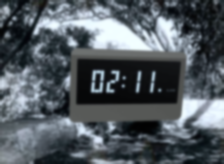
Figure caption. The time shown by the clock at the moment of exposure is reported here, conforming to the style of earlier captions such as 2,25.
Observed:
2,11
